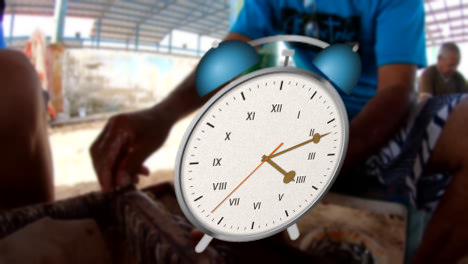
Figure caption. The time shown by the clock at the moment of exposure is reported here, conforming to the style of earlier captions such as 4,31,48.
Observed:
4,11,37
